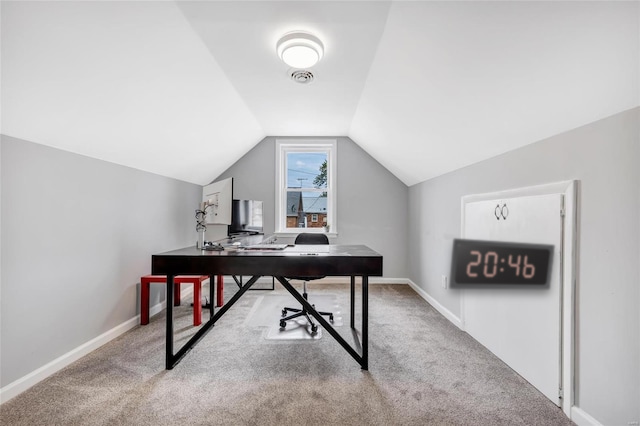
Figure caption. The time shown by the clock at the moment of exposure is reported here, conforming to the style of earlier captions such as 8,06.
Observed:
20,46
